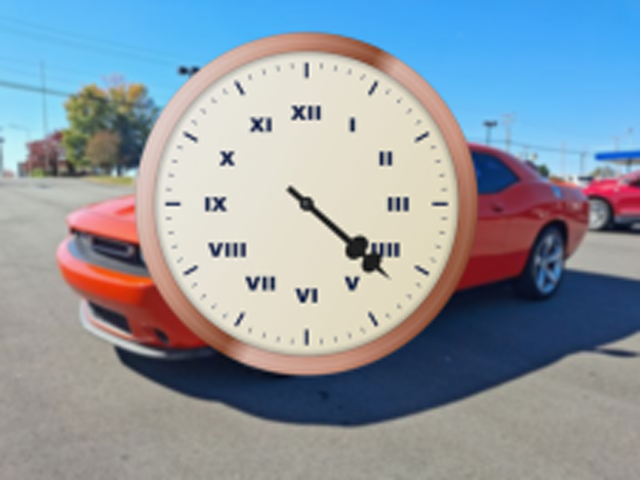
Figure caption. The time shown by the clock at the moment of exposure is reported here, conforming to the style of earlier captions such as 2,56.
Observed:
4,22
